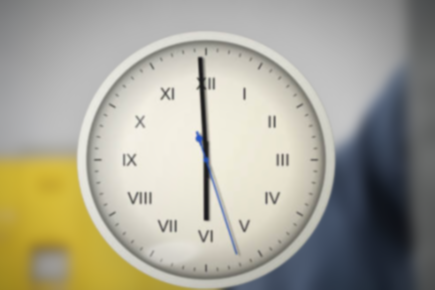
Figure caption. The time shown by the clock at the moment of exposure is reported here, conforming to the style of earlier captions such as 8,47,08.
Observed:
5,59,27
